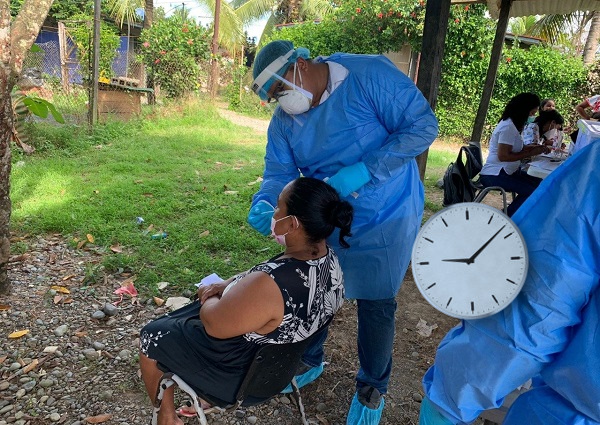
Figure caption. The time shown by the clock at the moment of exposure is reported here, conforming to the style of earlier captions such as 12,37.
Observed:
9,08
